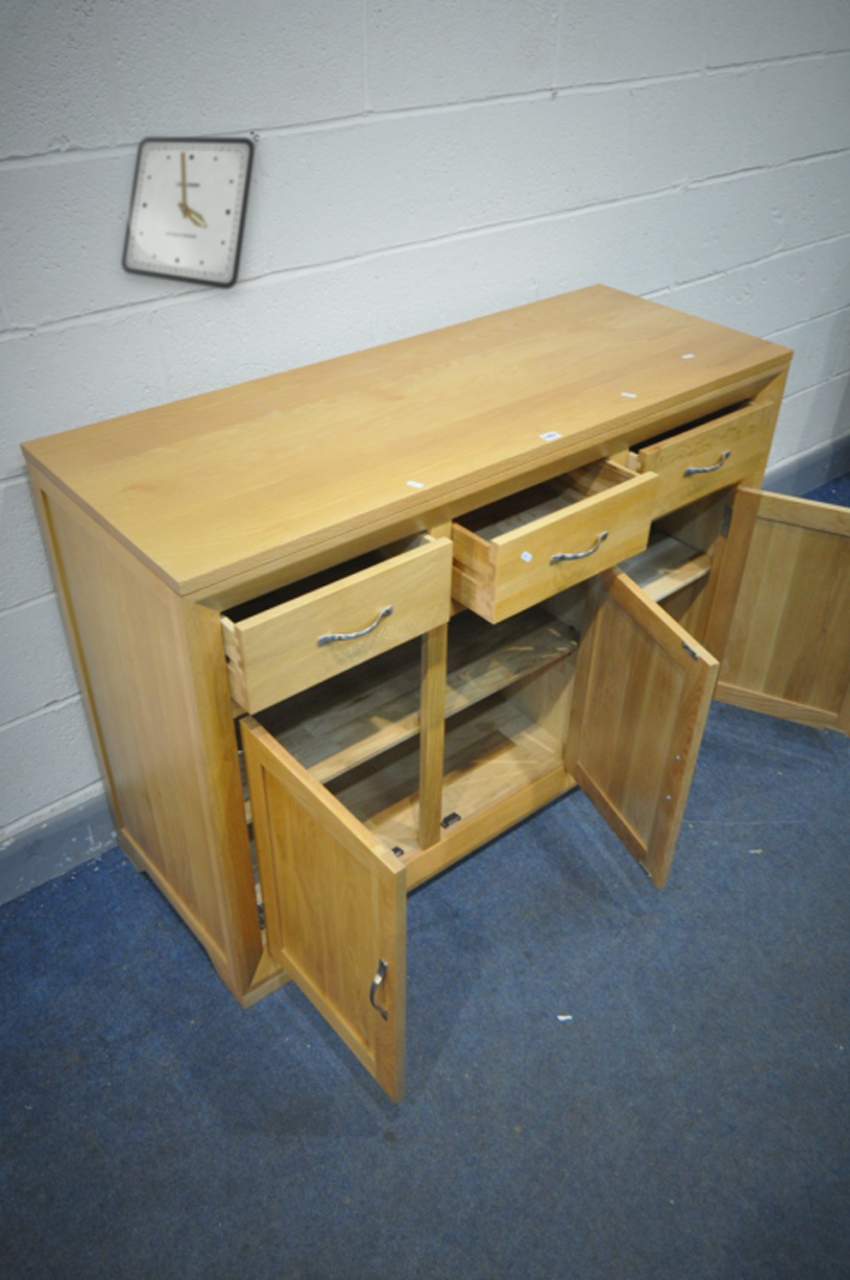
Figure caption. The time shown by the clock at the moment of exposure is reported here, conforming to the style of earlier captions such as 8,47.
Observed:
3,58
